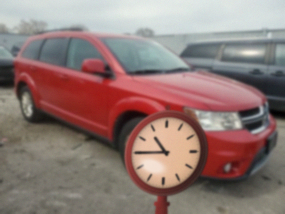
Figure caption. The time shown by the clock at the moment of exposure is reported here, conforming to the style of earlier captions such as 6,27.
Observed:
10,45
